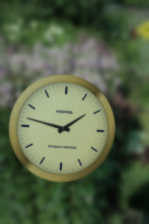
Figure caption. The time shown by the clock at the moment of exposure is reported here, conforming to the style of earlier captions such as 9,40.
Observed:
1,47
